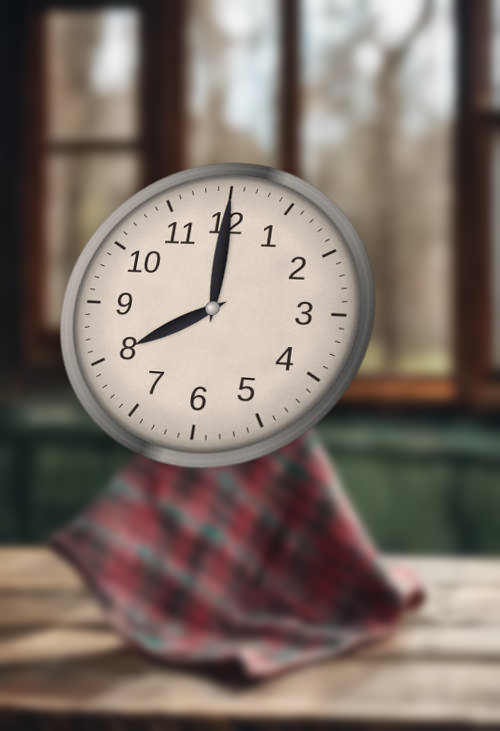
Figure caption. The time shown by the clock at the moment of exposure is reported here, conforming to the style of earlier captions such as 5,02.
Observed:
8,00
